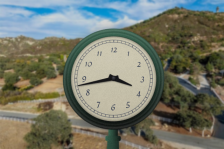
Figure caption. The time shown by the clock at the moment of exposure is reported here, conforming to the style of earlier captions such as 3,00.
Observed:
3,43
